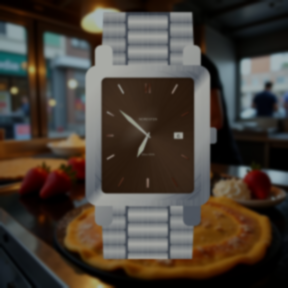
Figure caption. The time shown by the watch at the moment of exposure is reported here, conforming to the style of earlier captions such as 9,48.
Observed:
6,52
